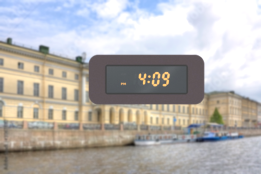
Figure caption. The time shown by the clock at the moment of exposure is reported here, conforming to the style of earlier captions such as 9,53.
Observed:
4,09
